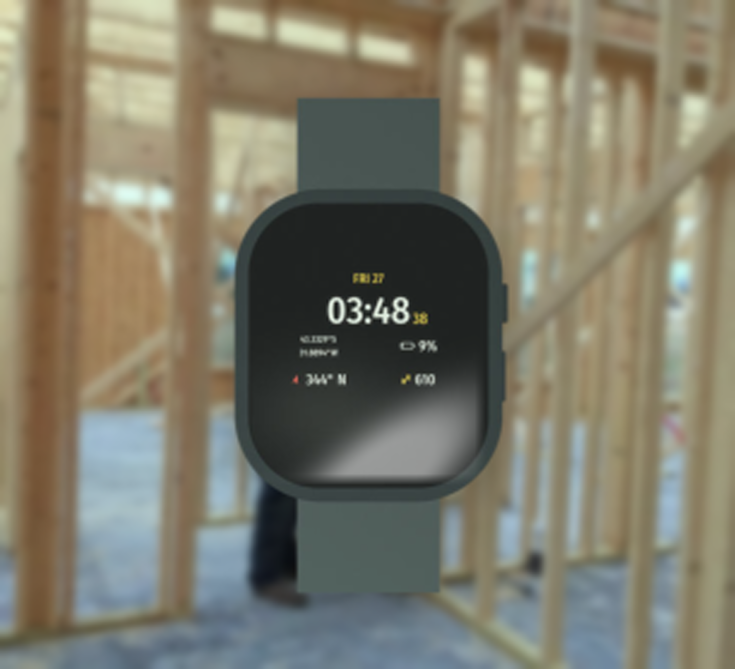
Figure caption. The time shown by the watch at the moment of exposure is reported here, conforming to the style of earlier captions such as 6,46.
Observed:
3,48
